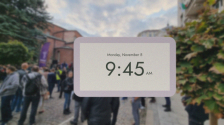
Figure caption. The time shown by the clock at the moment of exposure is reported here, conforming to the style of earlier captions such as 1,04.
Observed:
9,45
